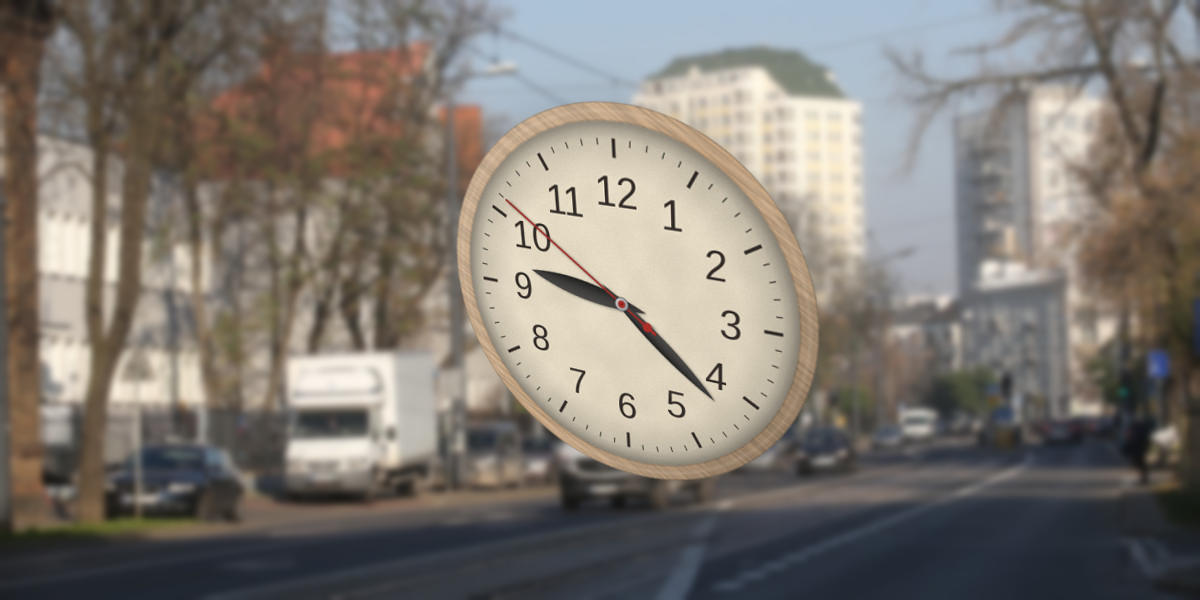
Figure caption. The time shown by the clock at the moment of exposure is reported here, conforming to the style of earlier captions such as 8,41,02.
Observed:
9,21,51
